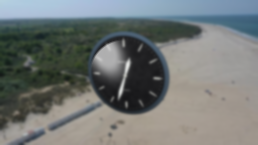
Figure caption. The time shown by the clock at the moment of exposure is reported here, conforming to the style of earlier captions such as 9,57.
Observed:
12,33
